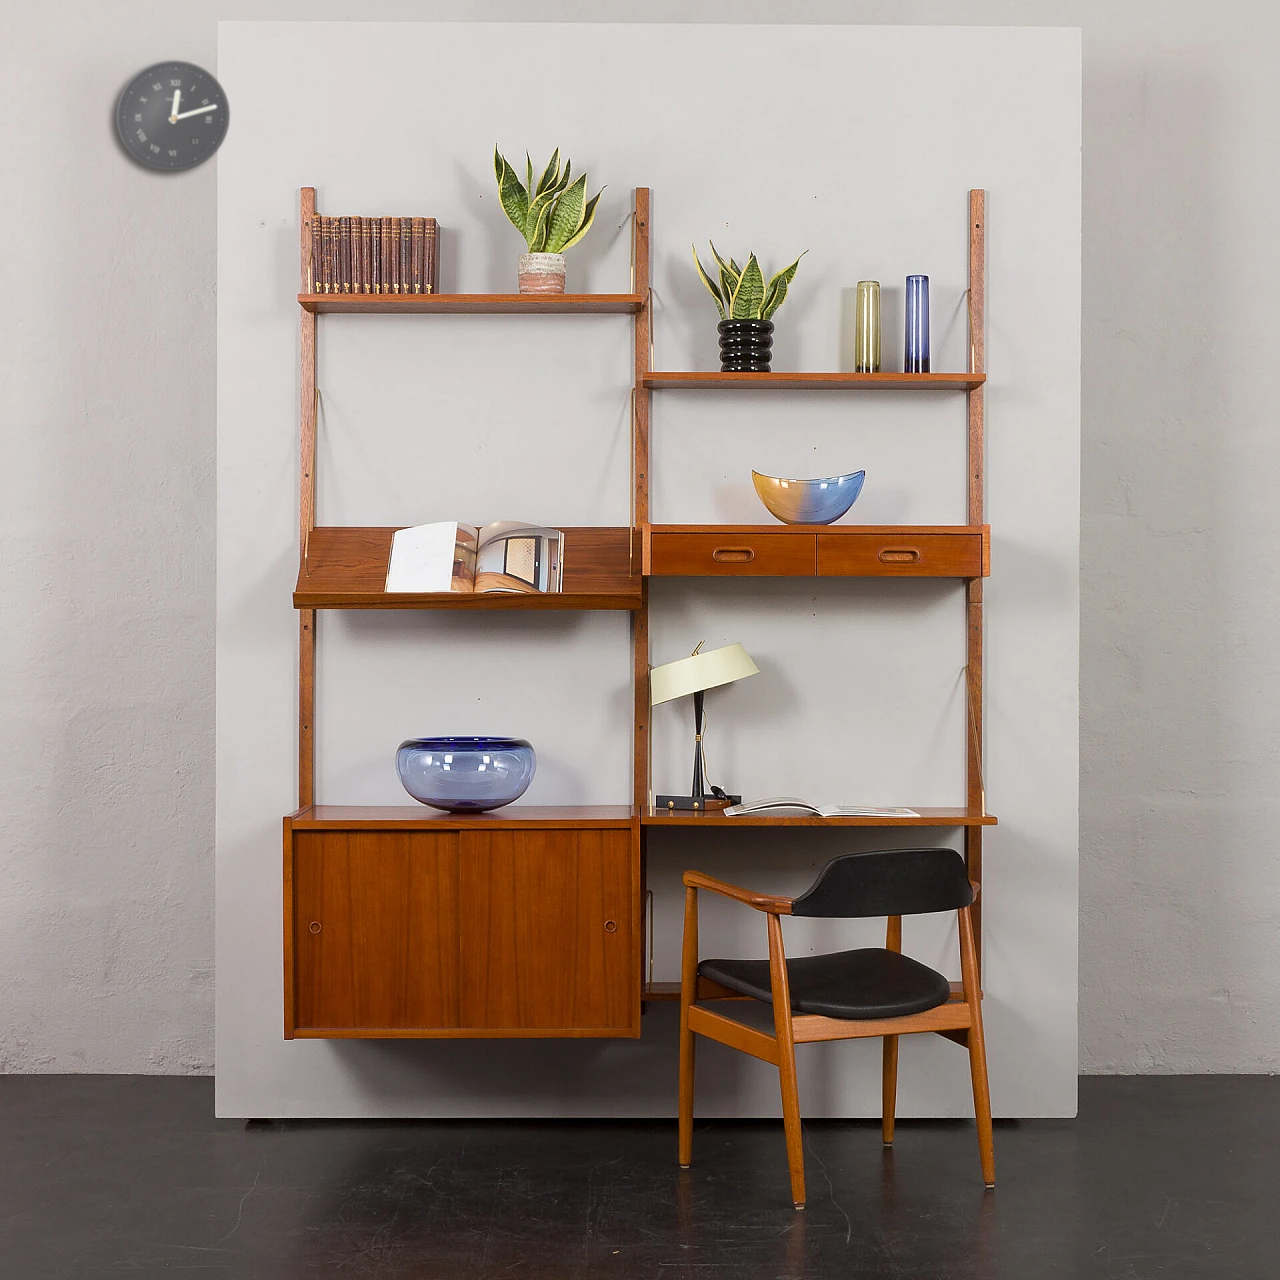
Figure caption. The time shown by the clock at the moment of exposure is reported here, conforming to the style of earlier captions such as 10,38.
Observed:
12,12
